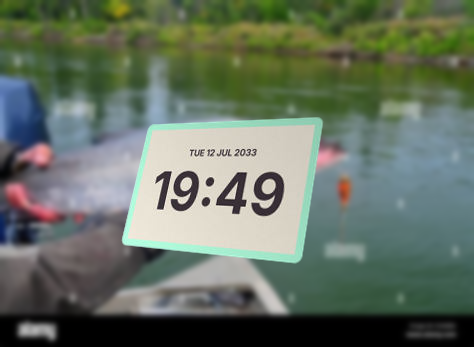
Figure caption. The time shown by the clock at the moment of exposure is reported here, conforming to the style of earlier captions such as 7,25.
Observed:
19,49
